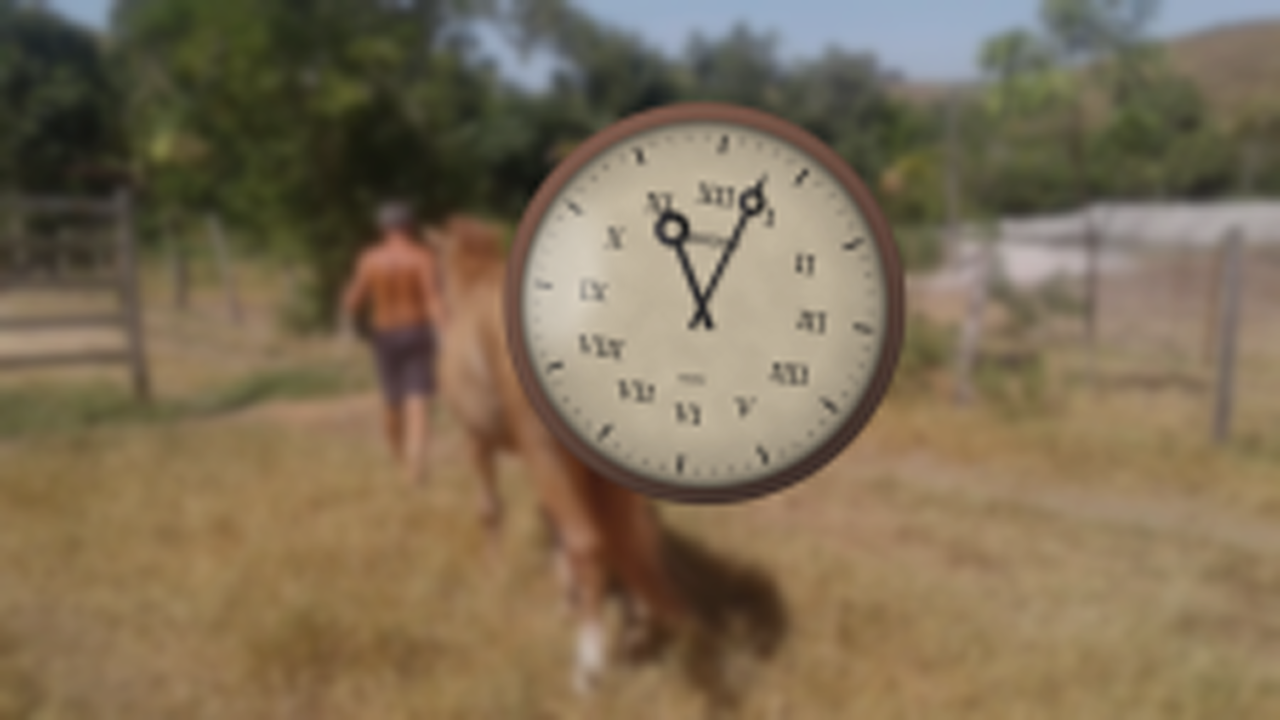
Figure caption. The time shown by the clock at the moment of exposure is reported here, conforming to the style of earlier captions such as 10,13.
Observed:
11,03
